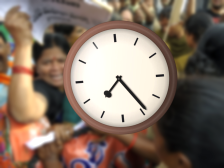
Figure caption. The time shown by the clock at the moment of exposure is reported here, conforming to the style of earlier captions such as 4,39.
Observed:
7,24
